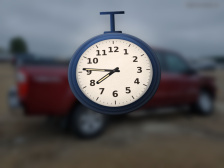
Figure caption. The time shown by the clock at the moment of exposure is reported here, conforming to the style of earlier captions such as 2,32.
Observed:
7,46
